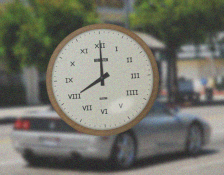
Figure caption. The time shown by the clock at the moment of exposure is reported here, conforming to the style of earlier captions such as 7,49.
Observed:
8,00
